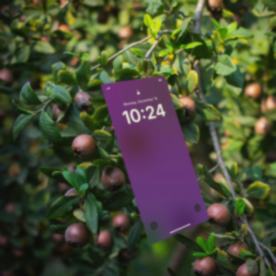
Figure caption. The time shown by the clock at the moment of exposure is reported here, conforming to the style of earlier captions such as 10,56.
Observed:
10,24
